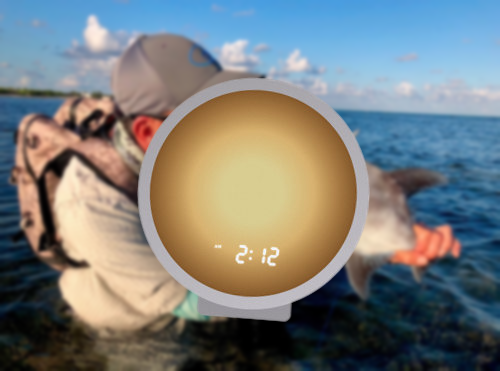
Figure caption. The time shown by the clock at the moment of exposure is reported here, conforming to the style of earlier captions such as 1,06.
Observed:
2,12
